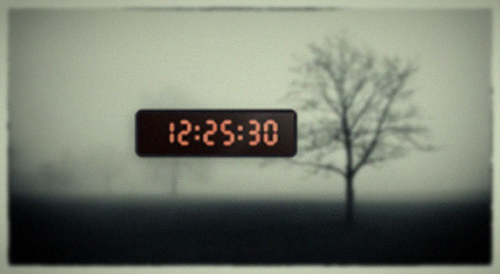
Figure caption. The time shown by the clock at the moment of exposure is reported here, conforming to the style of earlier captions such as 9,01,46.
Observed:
12,25,30
